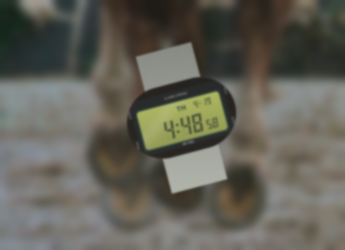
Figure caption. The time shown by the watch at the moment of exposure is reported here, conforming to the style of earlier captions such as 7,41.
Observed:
4,48
